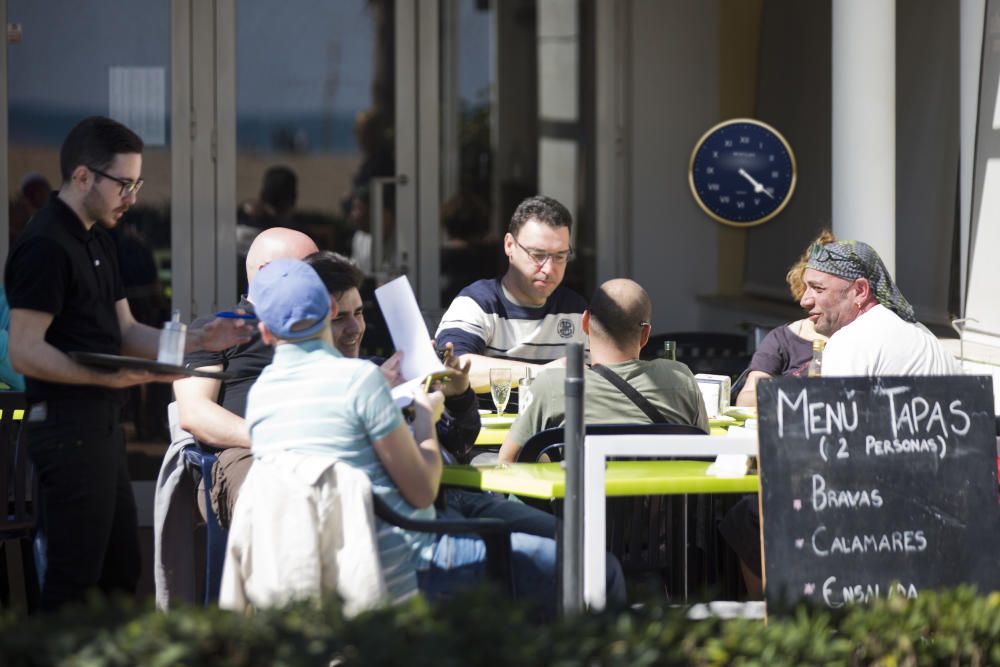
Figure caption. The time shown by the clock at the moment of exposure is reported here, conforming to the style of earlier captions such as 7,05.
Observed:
4,21
